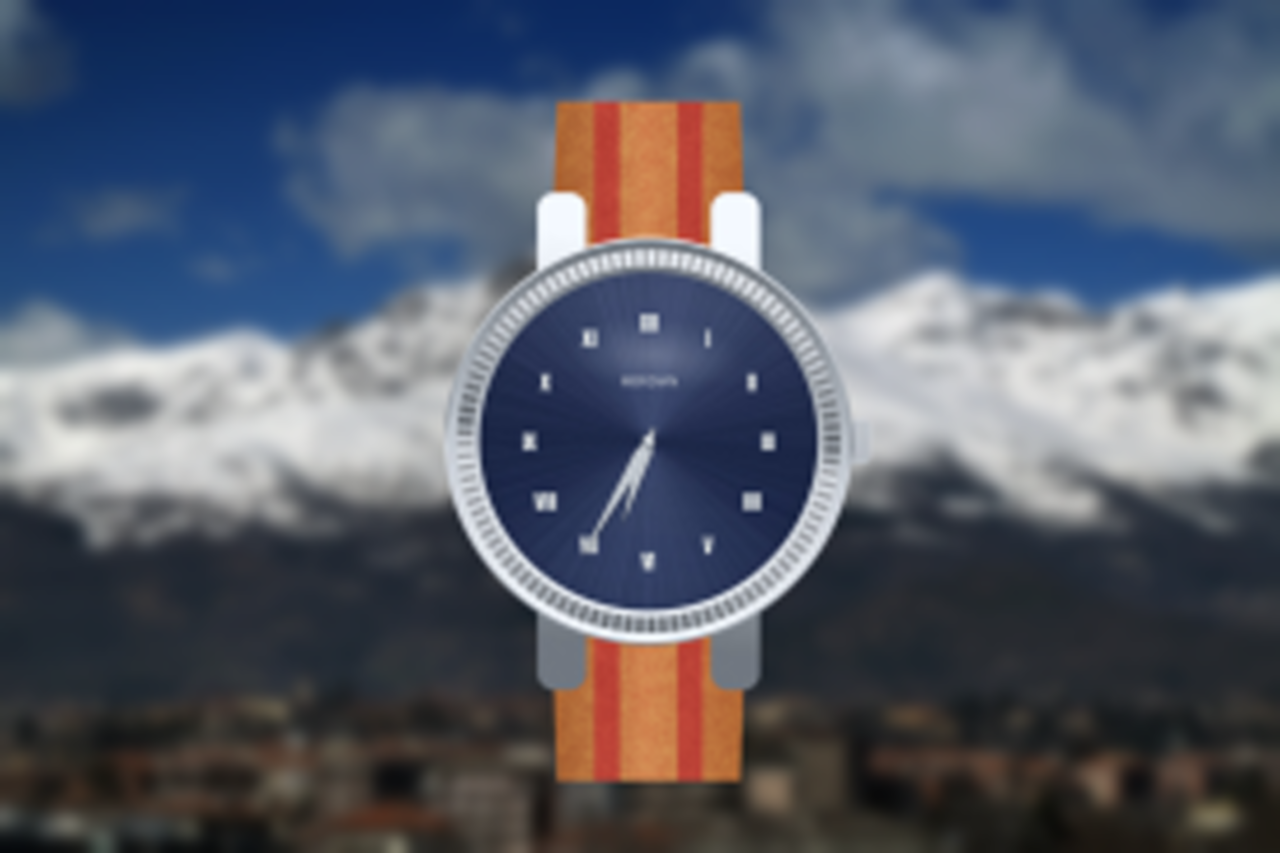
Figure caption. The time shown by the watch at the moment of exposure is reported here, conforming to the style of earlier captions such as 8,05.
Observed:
6,35
